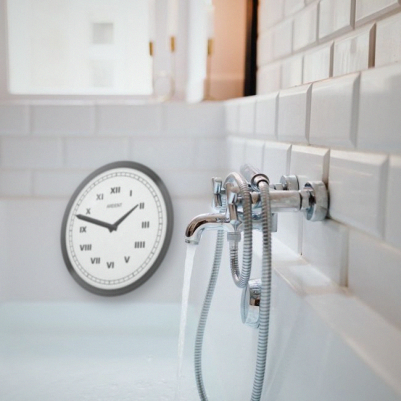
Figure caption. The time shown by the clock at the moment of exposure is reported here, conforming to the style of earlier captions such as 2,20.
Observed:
1,48
